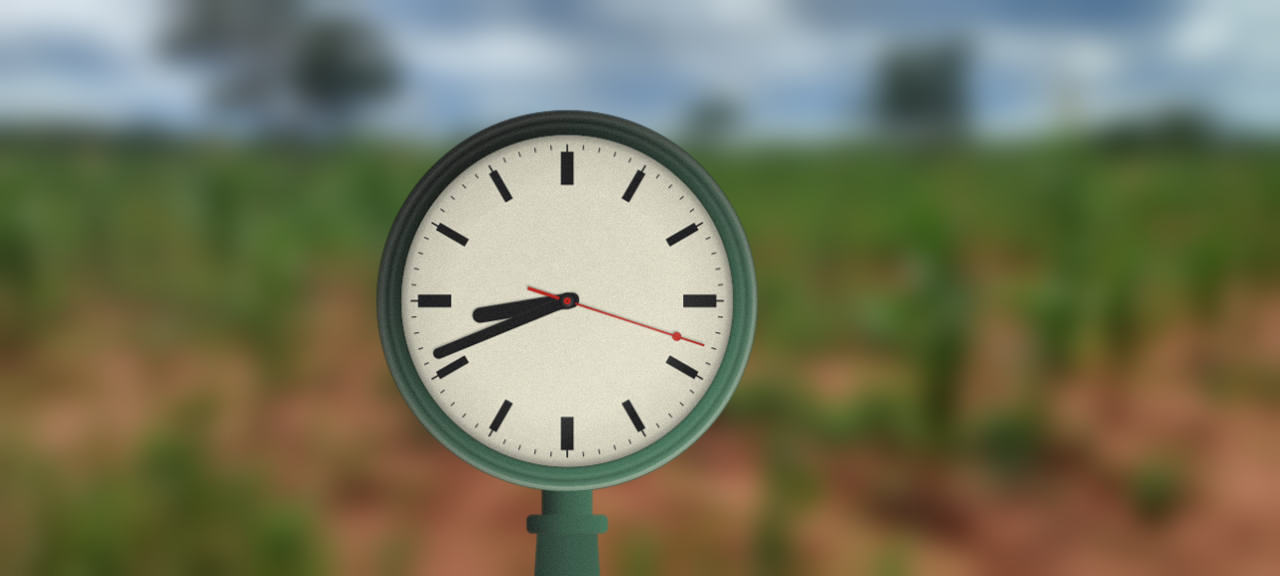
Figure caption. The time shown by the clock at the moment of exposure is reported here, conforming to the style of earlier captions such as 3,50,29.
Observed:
8,41,18
